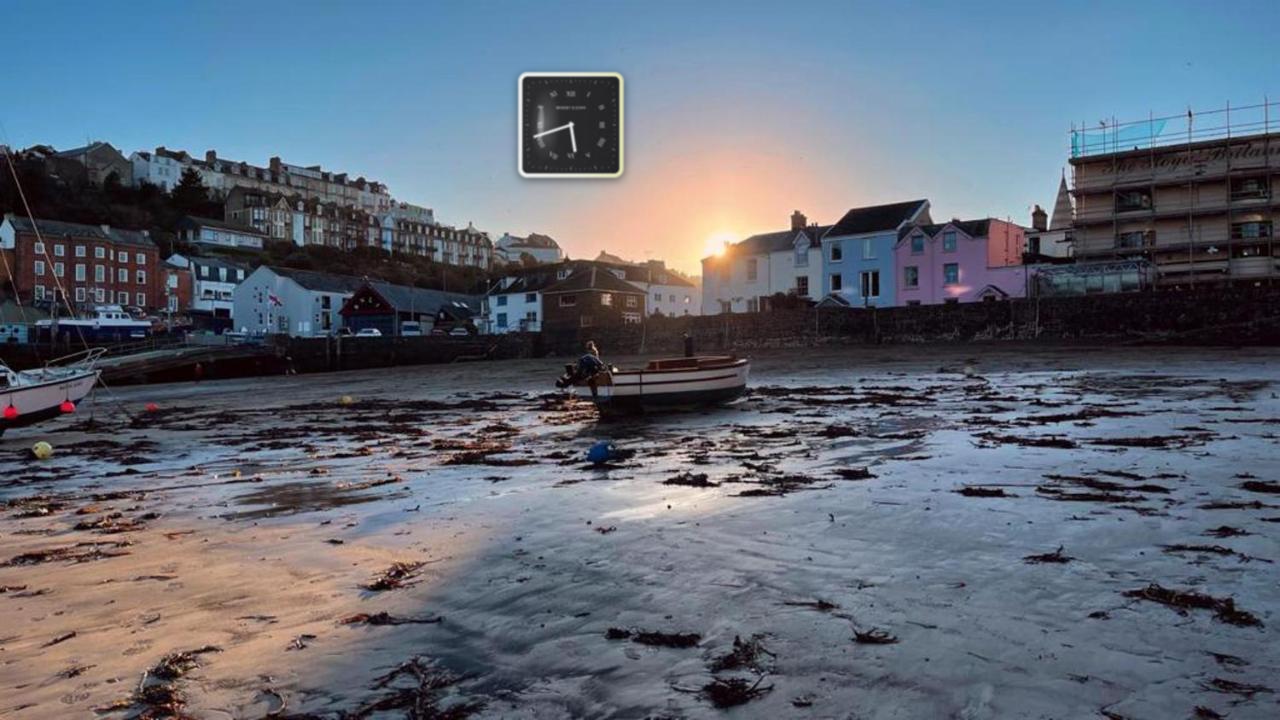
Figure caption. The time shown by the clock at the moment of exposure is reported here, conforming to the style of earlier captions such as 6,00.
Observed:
5,42
